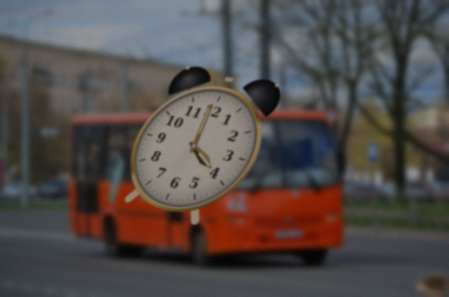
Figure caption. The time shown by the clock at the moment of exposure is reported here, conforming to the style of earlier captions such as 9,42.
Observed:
3,59
